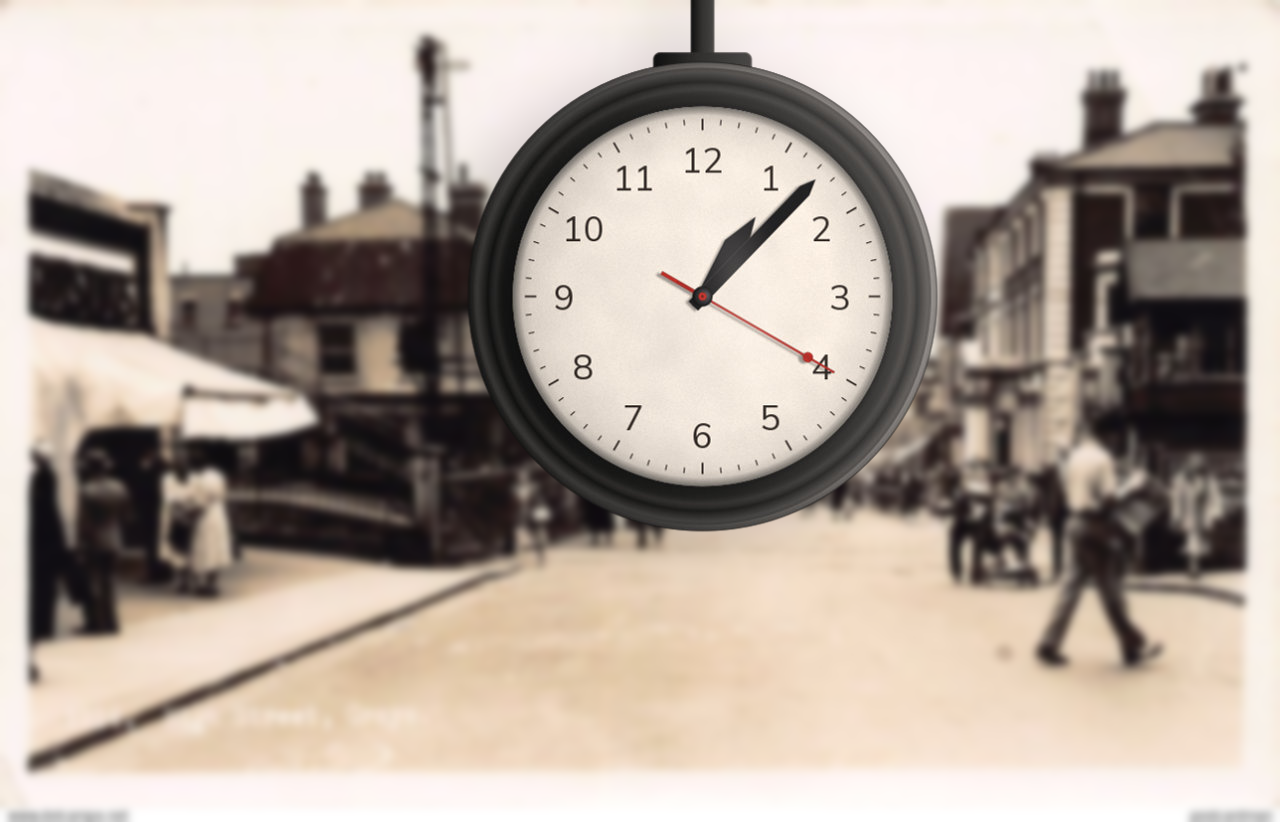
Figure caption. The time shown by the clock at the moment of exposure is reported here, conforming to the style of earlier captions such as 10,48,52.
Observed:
1,07,20
